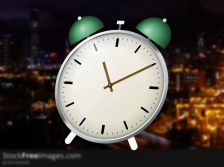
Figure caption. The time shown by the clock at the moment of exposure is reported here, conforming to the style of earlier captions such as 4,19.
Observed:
11,10
